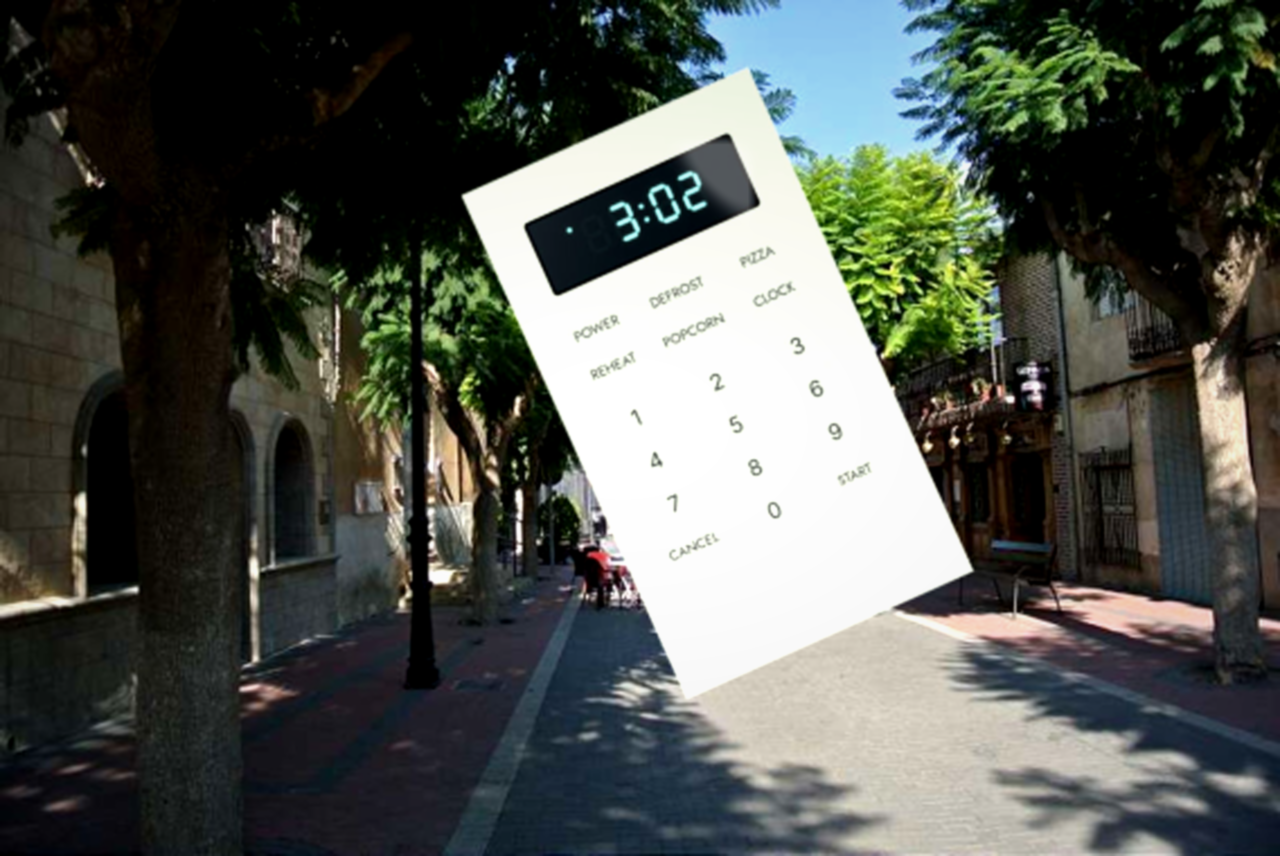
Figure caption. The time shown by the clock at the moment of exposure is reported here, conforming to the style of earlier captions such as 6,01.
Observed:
3,02
